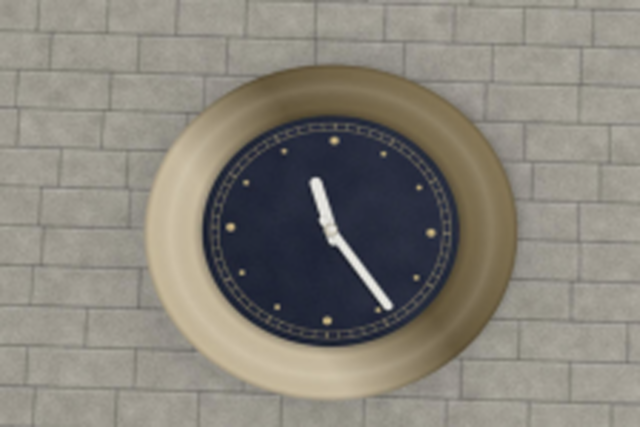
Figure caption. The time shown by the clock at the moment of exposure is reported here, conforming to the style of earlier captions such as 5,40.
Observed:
11,24
